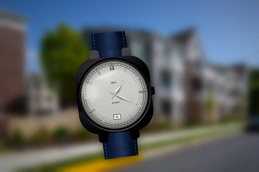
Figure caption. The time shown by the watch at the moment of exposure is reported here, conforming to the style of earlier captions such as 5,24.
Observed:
1,20
